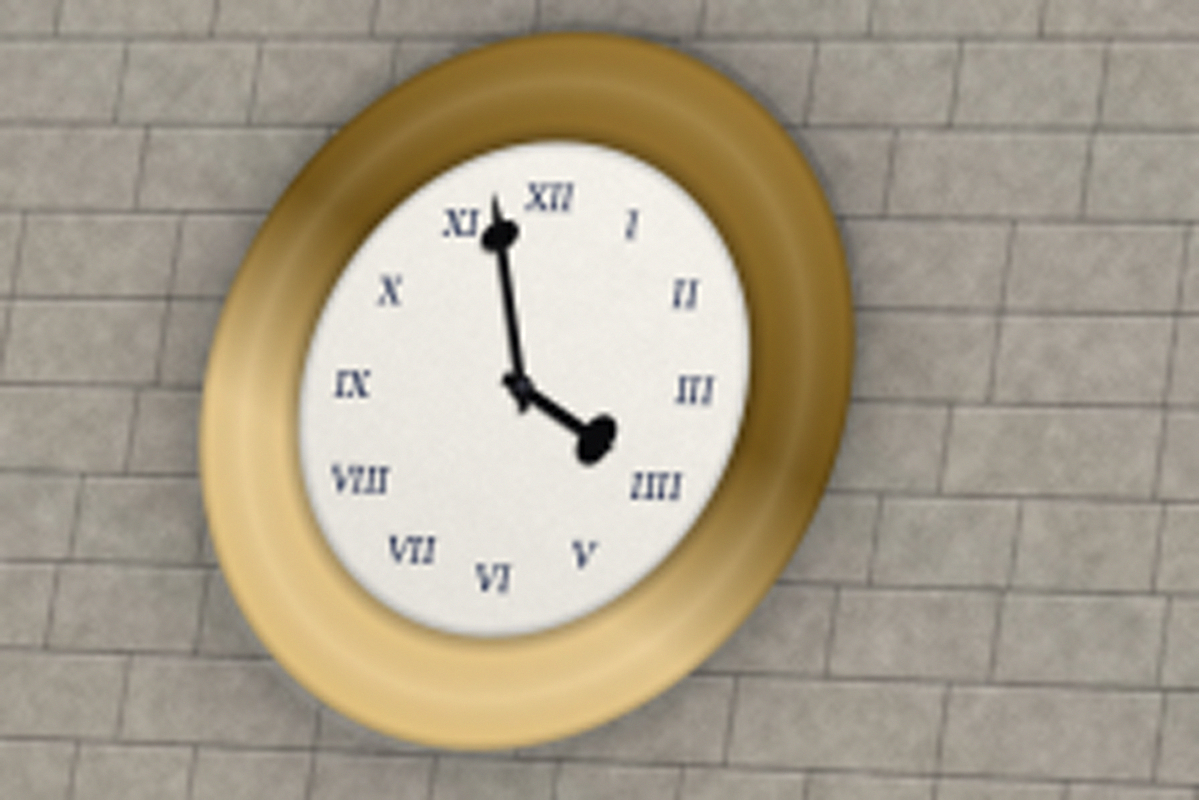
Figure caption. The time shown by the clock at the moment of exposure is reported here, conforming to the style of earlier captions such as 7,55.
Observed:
3,57
